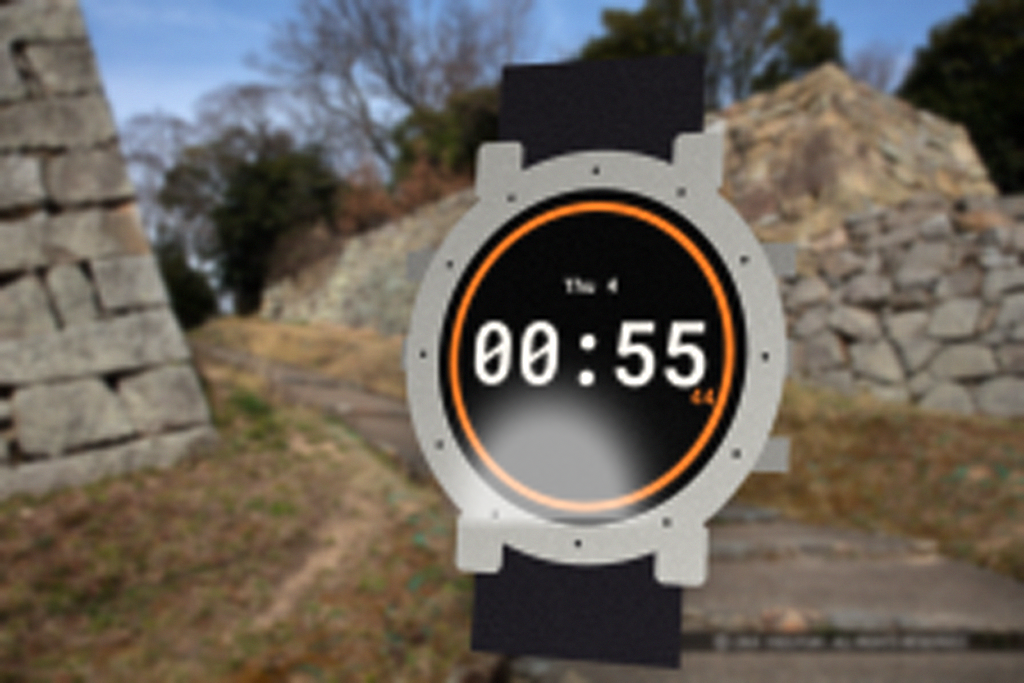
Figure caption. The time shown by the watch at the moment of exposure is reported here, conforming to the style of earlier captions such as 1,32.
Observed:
0,55
